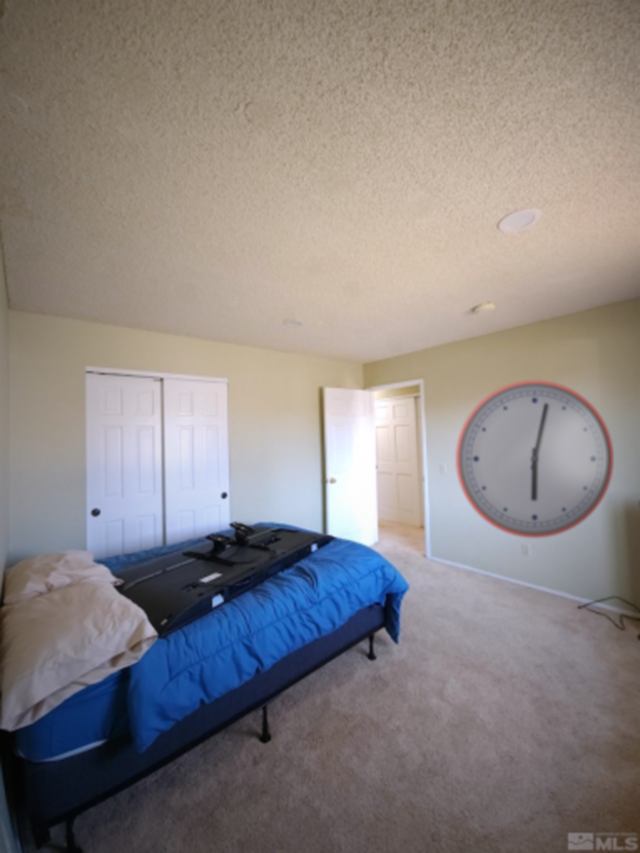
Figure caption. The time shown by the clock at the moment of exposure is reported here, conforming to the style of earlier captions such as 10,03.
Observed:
6,02
